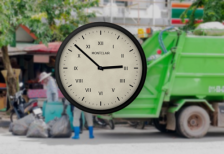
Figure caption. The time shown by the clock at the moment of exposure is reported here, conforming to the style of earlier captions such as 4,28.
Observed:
2,52
